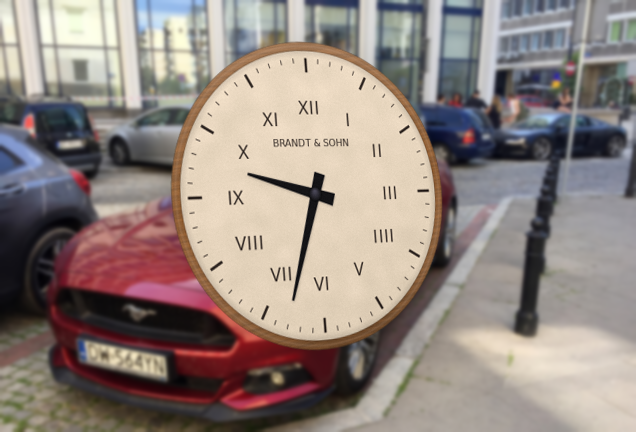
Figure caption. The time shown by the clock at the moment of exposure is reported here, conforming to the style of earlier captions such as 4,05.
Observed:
9,33
